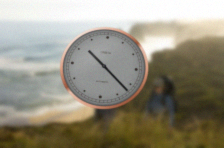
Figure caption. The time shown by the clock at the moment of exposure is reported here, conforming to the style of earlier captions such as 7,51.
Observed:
10,22
